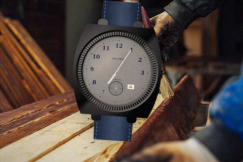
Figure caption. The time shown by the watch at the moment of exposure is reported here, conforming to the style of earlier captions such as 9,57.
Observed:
7,05
